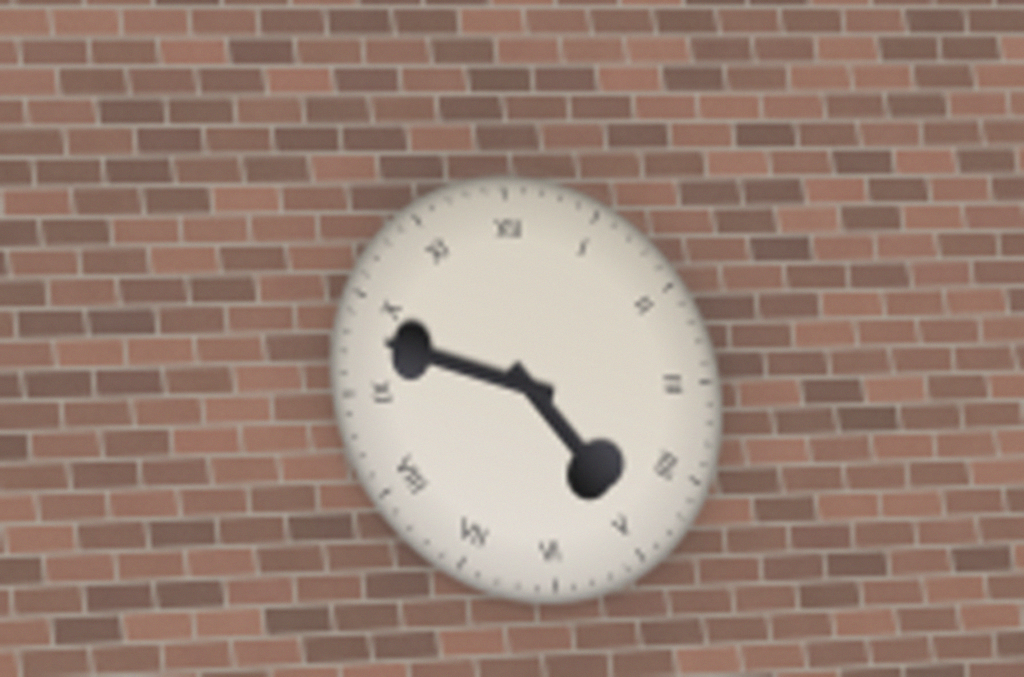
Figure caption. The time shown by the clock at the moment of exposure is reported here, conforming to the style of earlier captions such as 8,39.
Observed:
4,48
